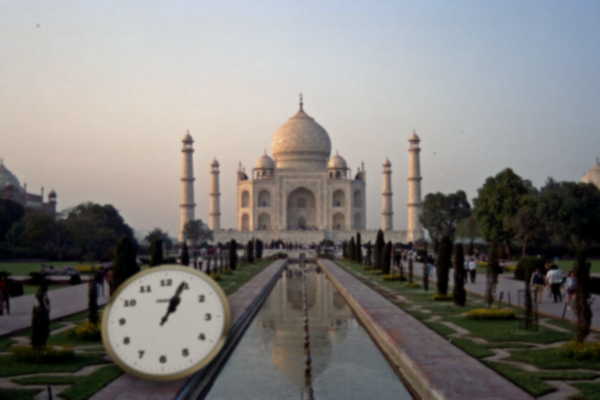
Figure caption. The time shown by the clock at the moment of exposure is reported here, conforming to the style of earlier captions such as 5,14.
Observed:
1,04
